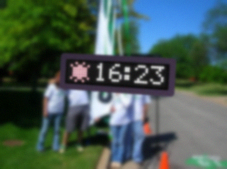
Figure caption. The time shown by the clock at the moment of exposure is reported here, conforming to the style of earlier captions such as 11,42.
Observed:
16,23
